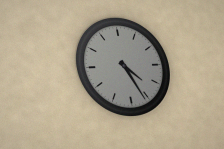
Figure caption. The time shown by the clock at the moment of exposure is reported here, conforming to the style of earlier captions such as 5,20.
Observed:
4,26
